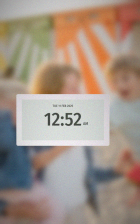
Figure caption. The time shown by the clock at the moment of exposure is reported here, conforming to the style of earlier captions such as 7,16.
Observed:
12,52
